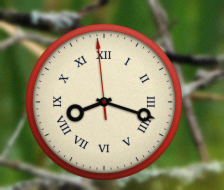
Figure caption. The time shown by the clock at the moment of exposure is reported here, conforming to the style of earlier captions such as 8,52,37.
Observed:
8,17,59
